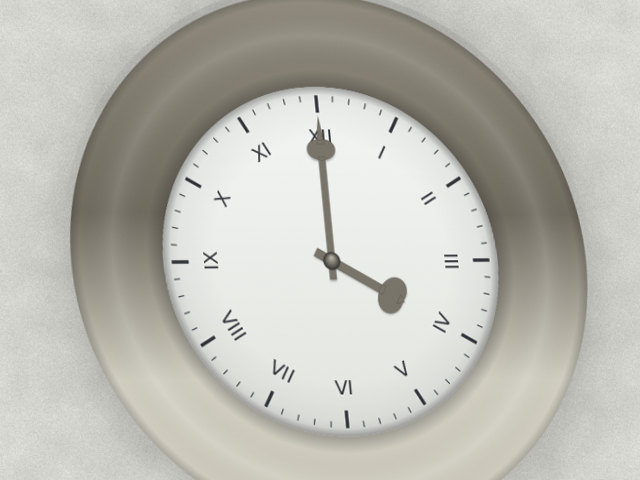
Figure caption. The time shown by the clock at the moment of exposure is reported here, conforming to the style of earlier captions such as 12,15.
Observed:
4,00
